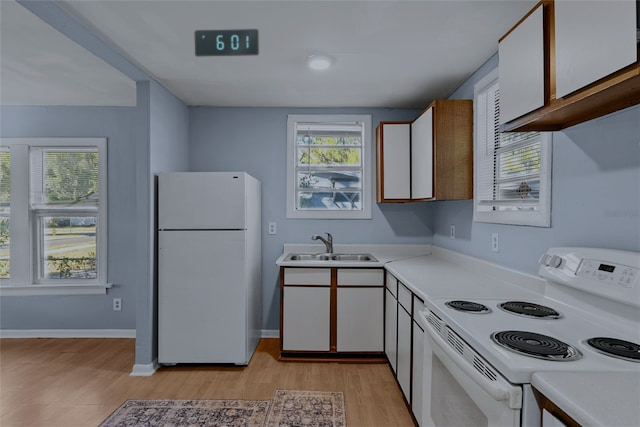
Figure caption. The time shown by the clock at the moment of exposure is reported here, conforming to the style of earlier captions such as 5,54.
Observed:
6,01
